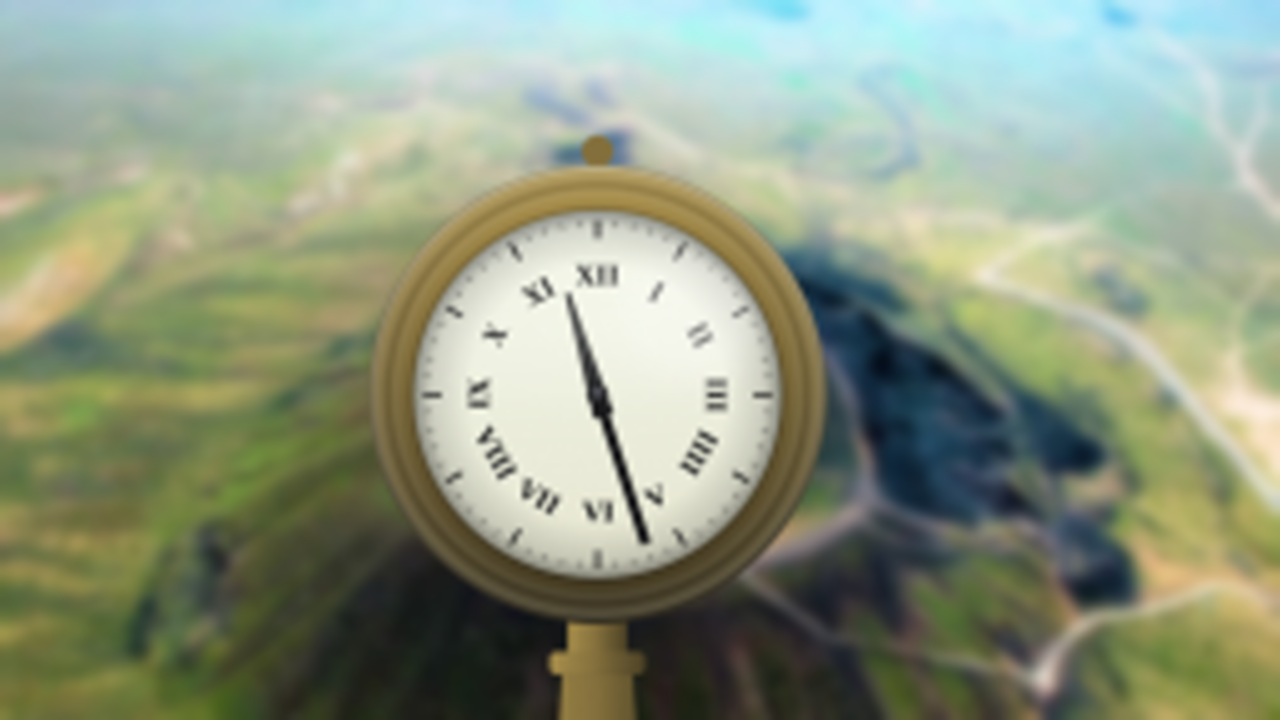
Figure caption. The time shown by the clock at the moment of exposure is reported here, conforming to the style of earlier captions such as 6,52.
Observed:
11,27
